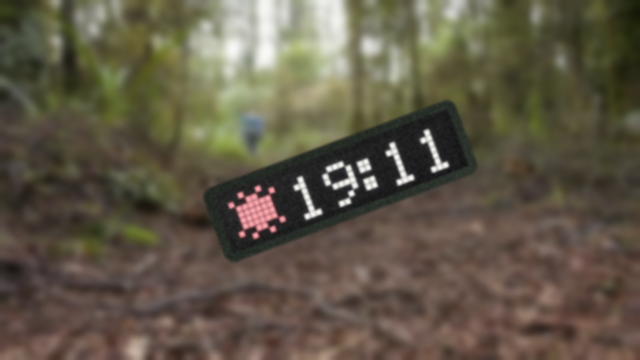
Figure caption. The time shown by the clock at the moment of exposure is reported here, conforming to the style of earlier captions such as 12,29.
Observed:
19,11
